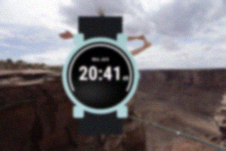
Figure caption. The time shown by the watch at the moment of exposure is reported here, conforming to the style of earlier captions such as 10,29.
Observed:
20,41
